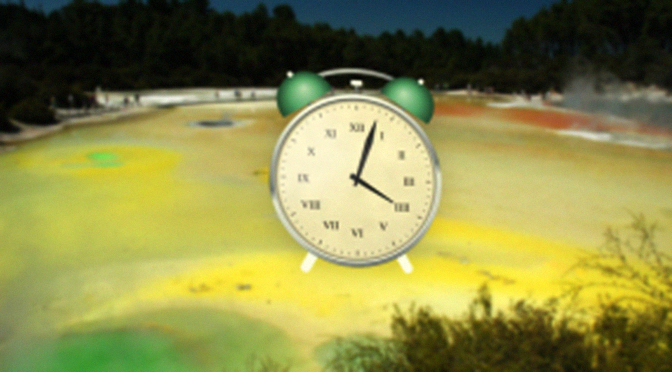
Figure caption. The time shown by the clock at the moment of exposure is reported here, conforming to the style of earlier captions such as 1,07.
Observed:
4,03
